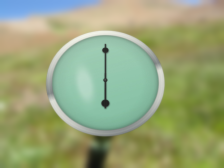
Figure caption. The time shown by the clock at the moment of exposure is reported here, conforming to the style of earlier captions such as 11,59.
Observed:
6,00
